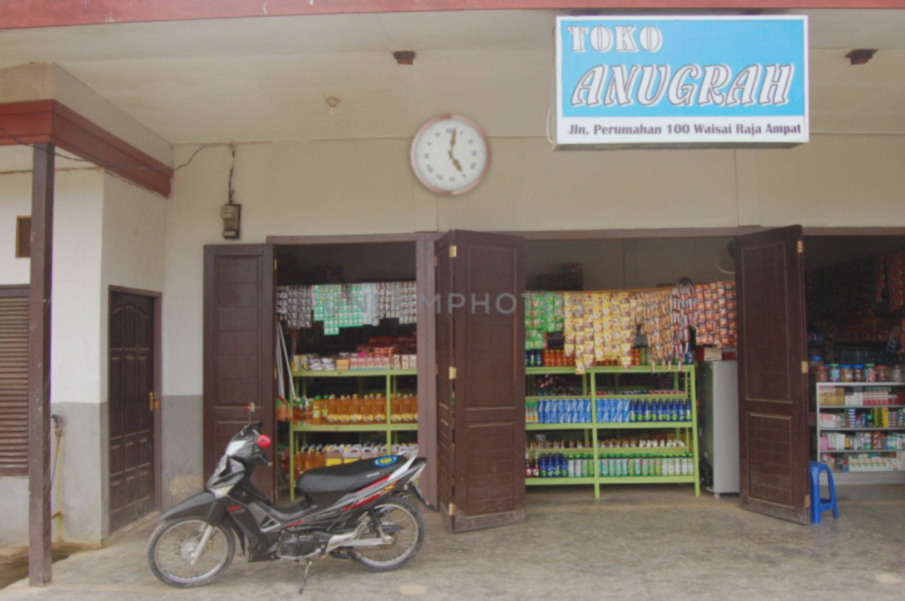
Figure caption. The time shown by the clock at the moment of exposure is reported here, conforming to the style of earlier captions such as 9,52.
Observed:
5,02
